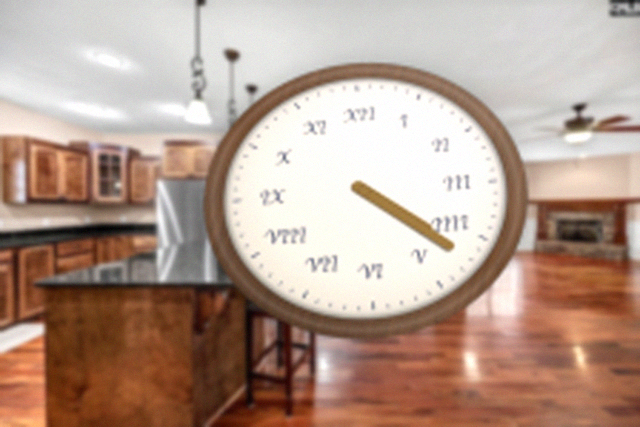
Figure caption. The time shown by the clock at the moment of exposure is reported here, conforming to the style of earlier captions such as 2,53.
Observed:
4,22
